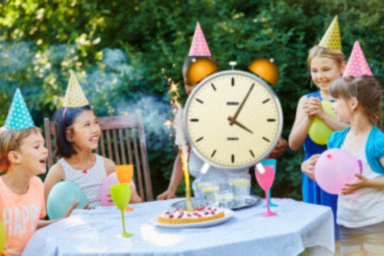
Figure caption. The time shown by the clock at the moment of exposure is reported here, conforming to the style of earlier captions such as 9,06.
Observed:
4,05
